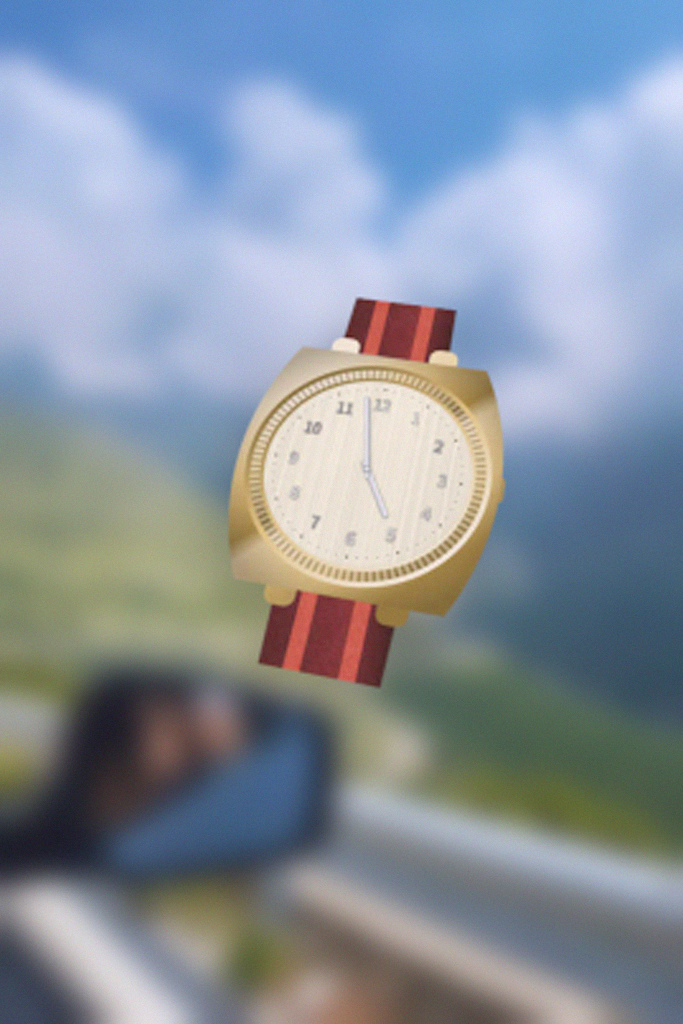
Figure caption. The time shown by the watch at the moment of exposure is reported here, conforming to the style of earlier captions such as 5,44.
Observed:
4,58
